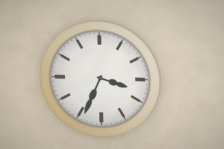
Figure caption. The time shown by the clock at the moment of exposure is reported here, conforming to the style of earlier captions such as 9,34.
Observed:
3,34
